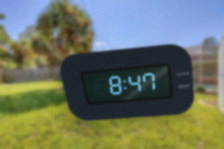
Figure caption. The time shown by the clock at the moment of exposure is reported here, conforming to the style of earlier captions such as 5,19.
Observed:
8,47
